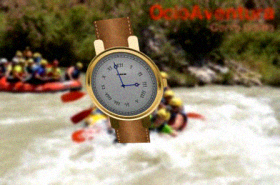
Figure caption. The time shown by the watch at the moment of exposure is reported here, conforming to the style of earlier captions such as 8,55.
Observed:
2,58
